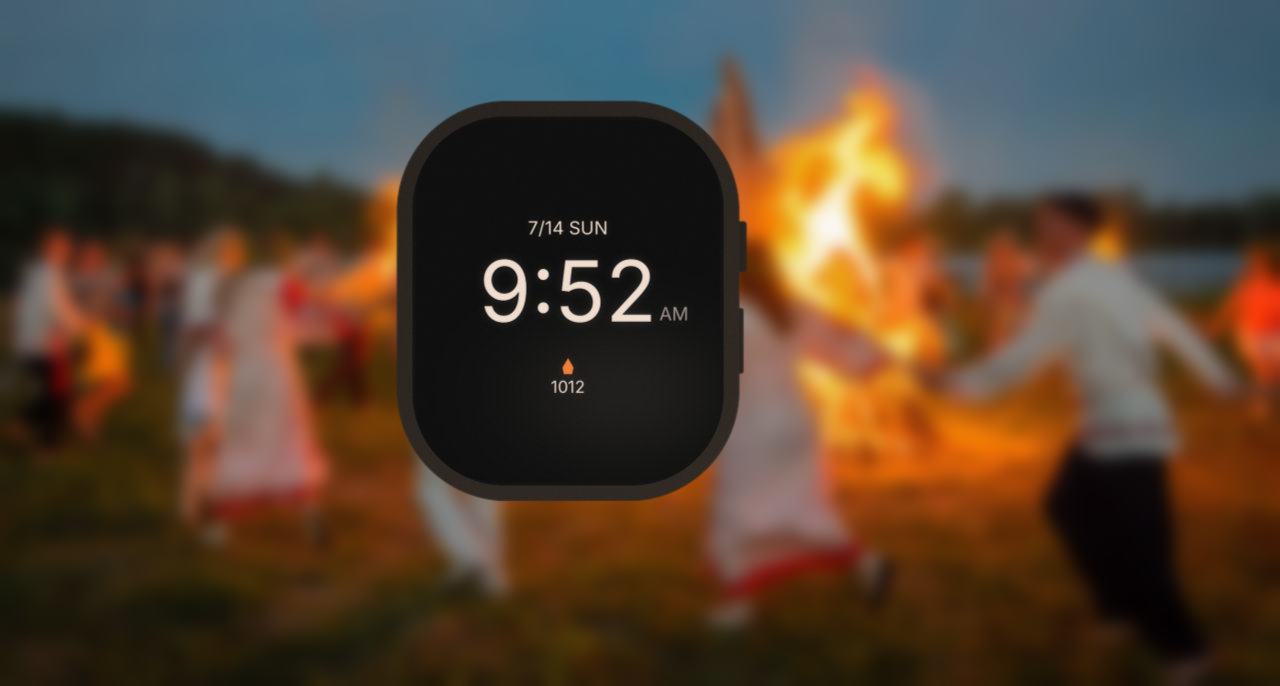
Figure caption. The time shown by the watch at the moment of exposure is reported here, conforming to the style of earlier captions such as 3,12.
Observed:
9,52
